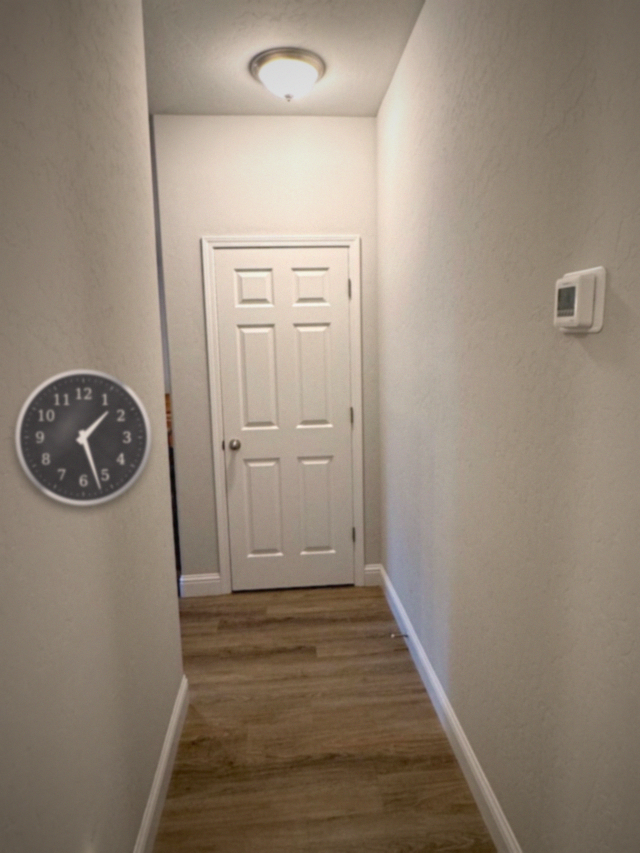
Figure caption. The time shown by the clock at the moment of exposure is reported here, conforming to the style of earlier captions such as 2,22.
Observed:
1,27
